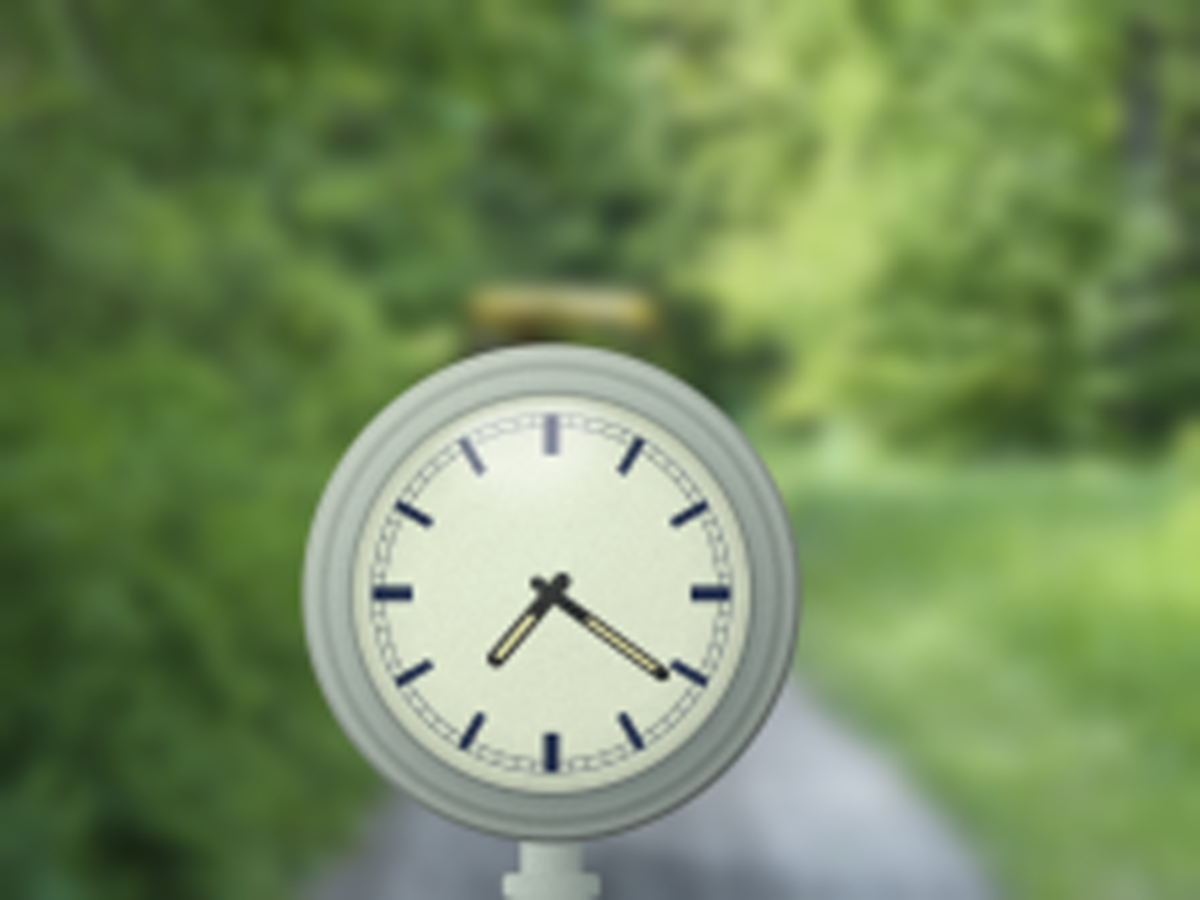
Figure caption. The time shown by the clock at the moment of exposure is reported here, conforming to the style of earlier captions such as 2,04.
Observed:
7,21
